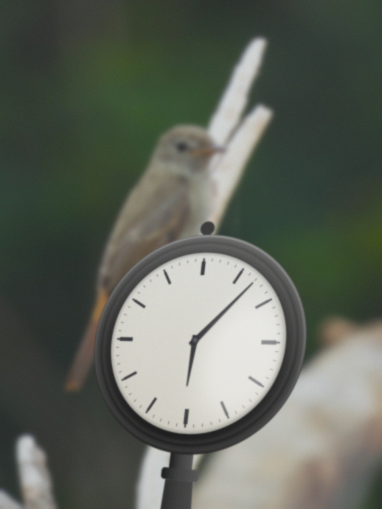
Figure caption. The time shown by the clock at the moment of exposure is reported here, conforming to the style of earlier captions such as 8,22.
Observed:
6,07
